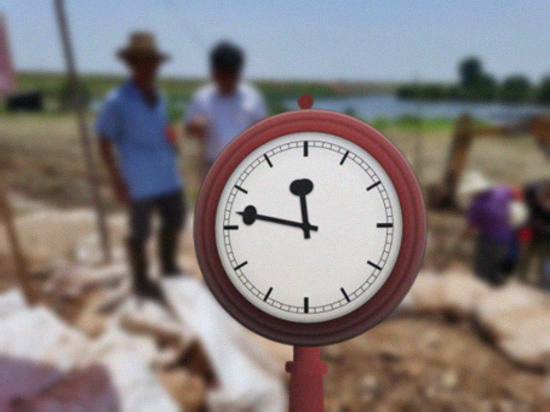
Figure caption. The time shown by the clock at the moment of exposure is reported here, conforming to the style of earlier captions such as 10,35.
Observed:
11,47
